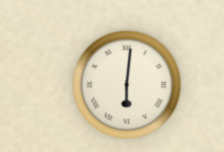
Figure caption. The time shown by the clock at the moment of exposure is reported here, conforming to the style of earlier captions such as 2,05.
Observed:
6,01
